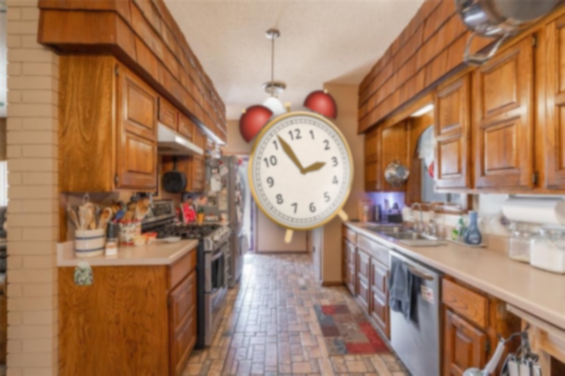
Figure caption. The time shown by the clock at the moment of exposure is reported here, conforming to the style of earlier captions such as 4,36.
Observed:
2,56
